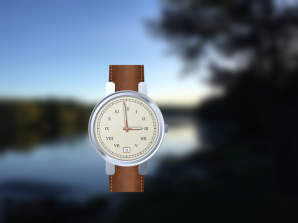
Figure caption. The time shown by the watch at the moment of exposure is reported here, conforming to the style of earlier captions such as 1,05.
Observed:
2,59
